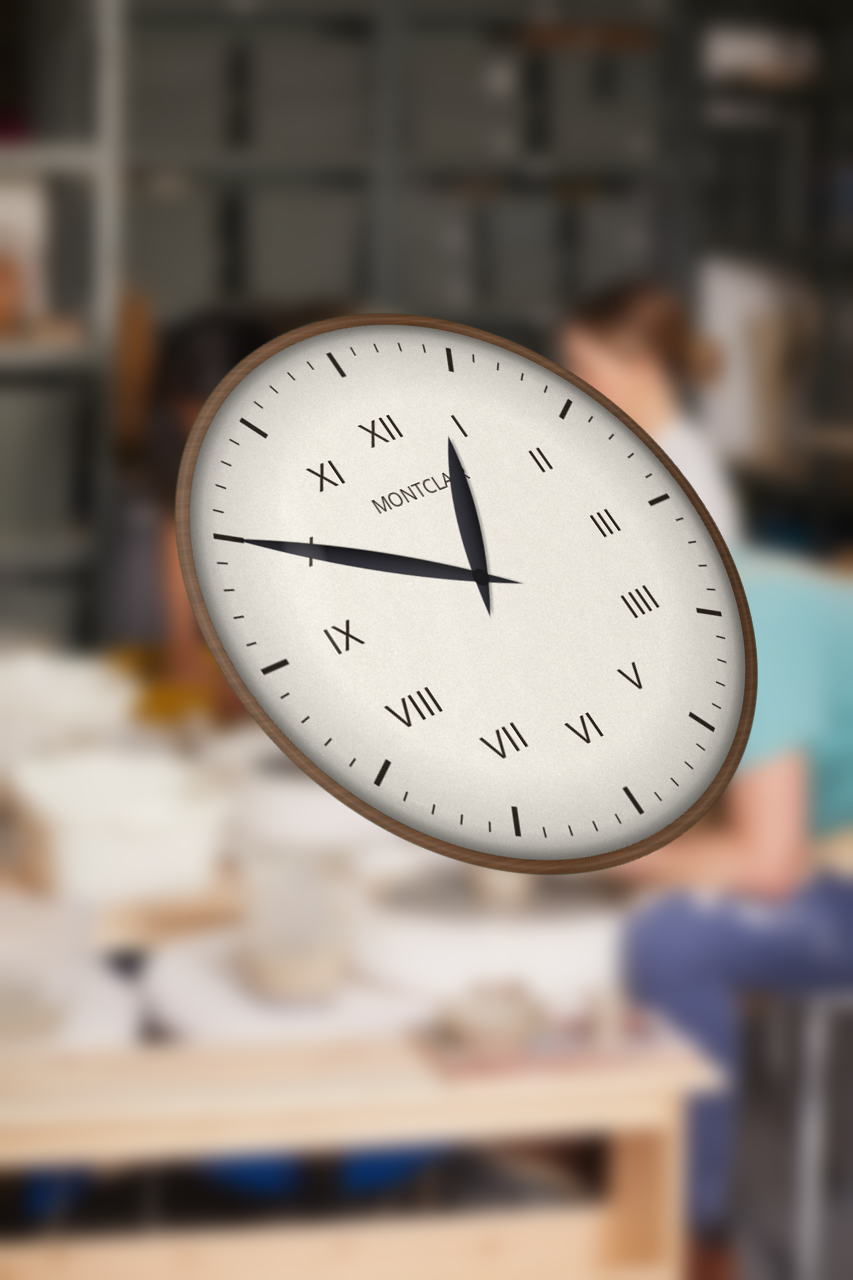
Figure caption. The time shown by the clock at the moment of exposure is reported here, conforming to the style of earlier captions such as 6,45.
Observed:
12,50
